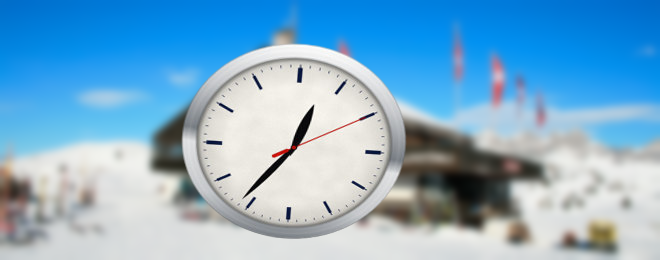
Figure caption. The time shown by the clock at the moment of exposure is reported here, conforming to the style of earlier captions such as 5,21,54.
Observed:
12,36,10
